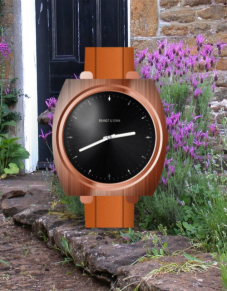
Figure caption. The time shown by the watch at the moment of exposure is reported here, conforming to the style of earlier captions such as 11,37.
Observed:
2,41
